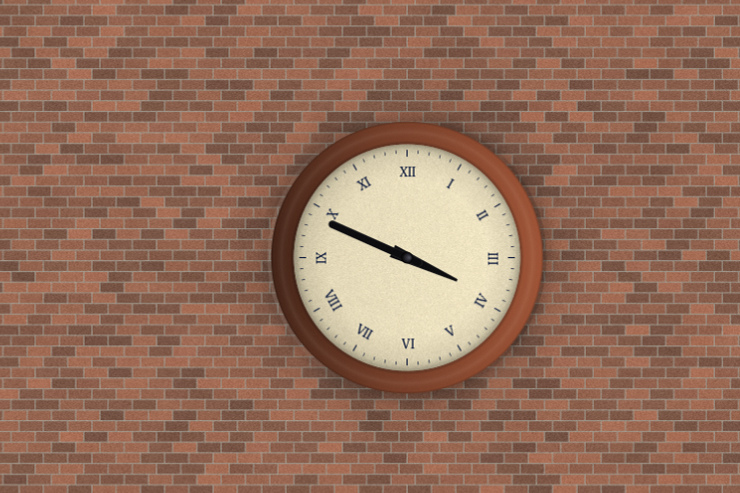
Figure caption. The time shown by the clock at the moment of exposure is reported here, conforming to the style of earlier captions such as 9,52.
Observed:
3,49
